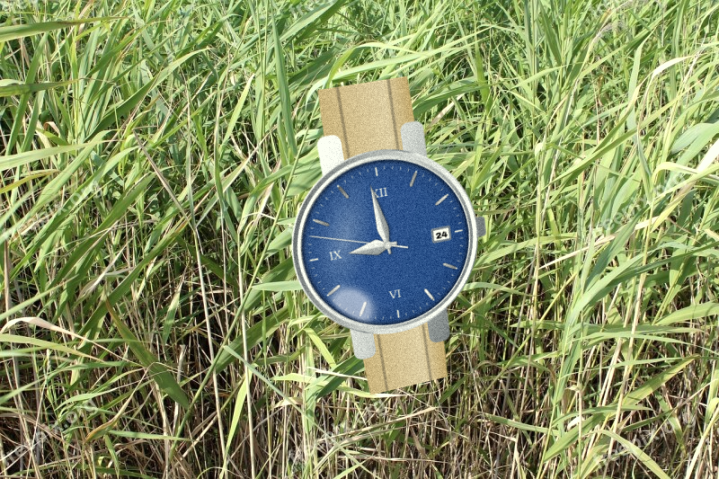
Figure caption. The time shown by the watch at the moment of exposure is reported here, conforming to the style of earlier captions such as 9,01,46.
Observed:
8,58,48
